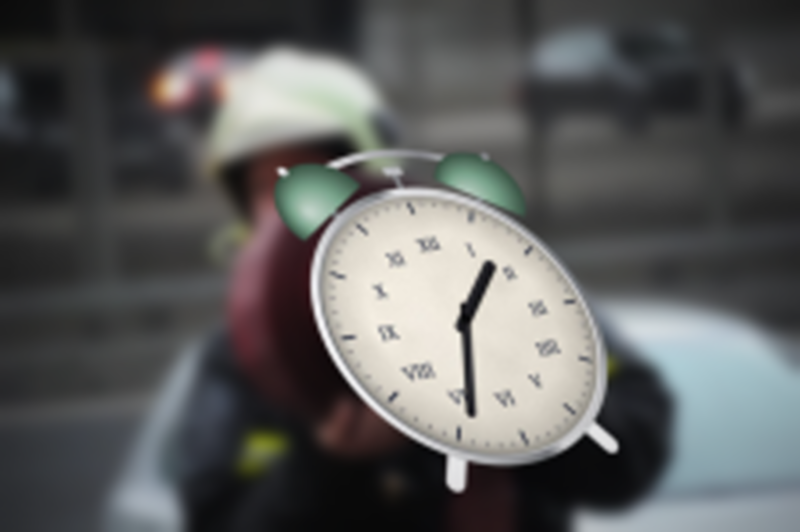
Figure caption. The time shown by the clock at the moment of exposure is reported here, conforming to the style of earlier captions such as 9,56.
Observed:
1,34
